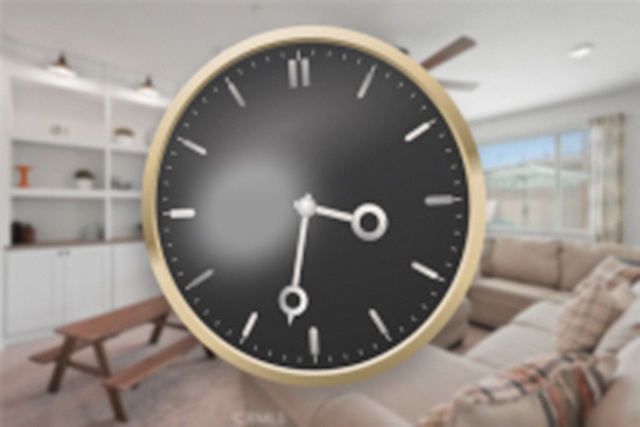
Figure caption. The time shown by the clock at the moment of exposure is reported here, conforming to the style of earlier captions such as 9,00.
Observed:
3,32
